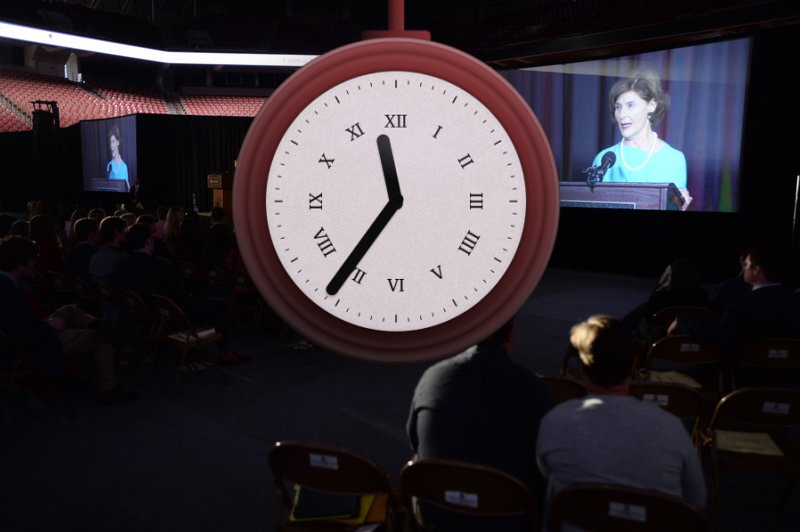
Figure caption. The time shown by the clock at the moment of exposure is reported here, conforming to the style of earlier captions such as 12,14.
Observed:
11,36
